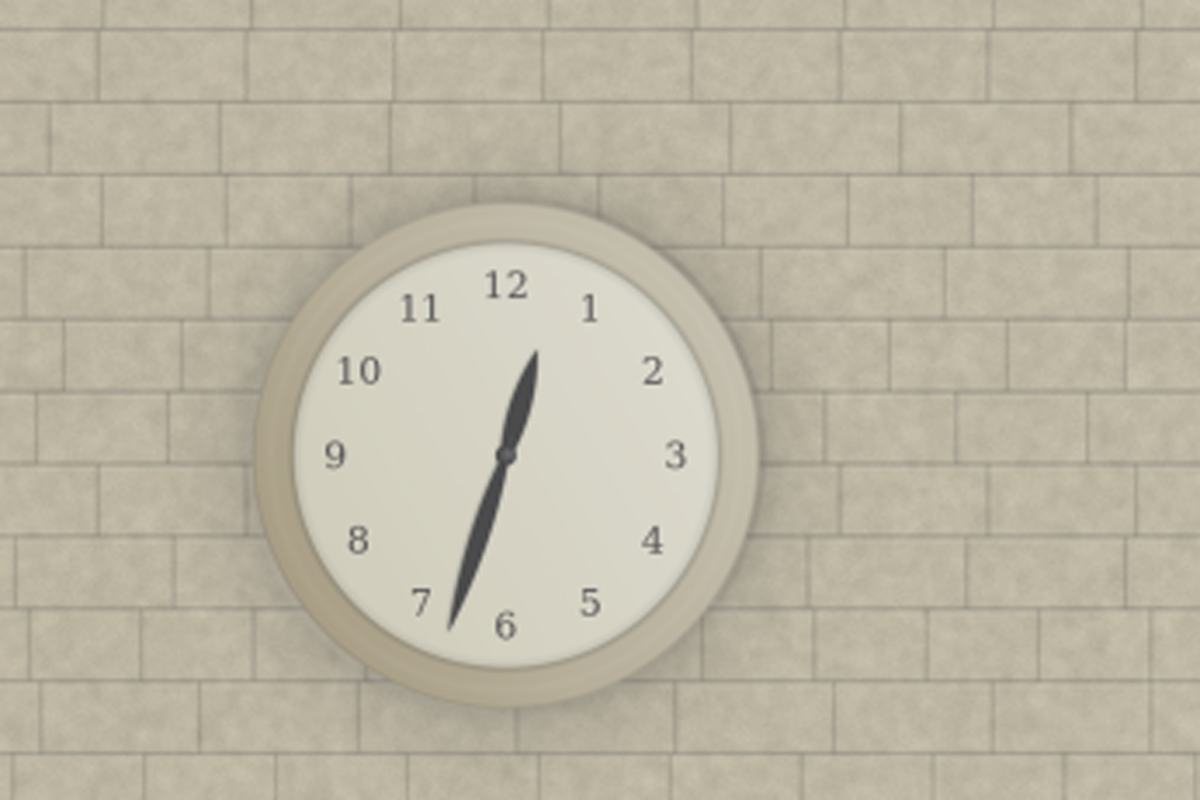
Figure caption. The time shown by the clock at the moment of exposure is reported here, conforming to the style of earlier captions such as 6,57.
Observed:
12,33
